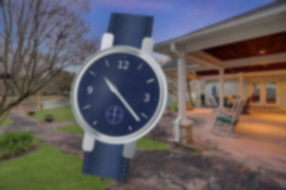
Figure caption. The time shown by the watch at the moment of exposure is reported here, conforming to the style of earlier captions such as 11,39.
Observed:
10,22
